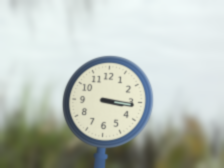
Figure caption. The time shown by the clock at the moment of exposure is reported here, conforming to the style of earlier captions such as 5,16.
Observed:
3,16
